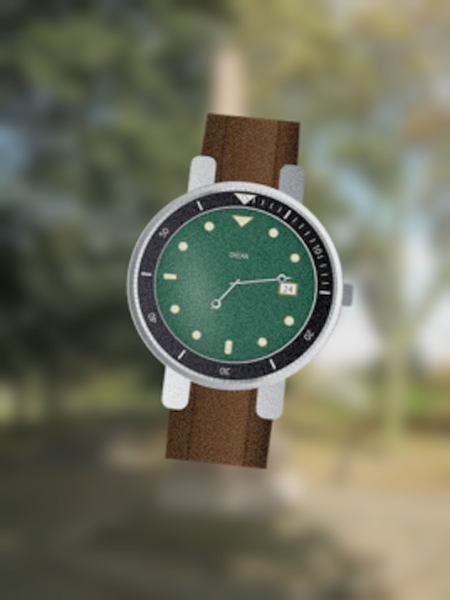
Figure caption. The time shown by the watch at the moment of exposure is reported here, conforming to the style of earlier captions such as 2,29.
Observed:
7,13
